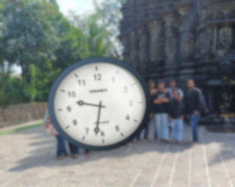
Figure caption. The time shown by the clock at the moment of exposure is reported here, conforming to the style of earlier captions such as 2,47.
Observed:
9,32
